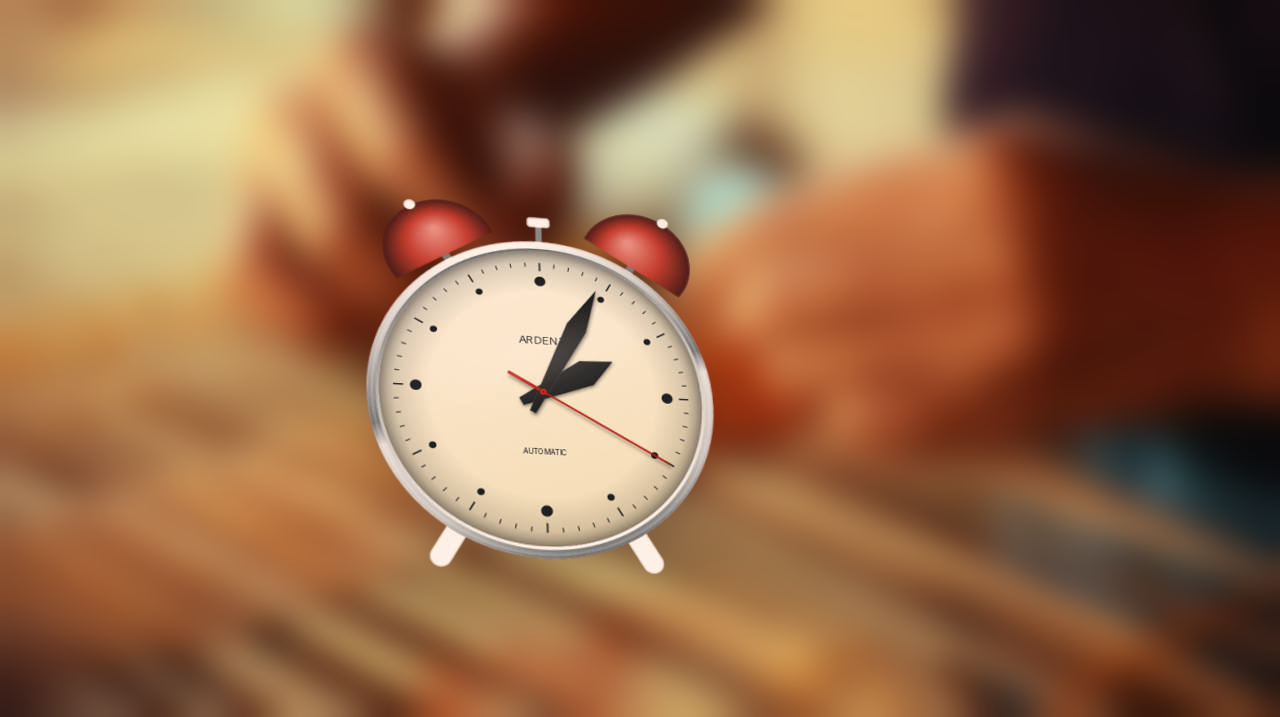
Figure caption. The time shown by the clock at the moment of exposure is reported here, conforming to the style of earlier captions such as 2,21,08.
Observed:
2,04,20
